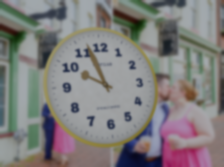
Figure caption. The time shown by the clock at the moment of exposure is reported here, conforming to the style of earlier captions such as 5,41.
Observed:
9,57
